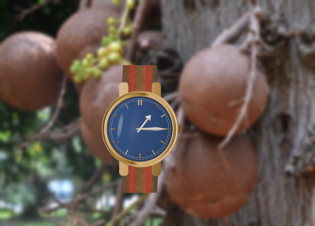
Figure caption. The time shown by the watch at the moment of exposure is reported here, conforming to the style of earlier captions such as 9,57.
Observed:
1,15
